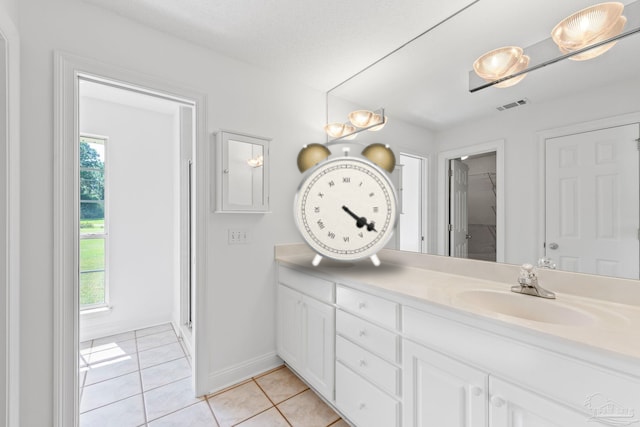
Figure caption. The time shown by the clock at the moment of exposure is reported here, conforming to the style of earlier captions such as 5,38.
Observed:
4,21
